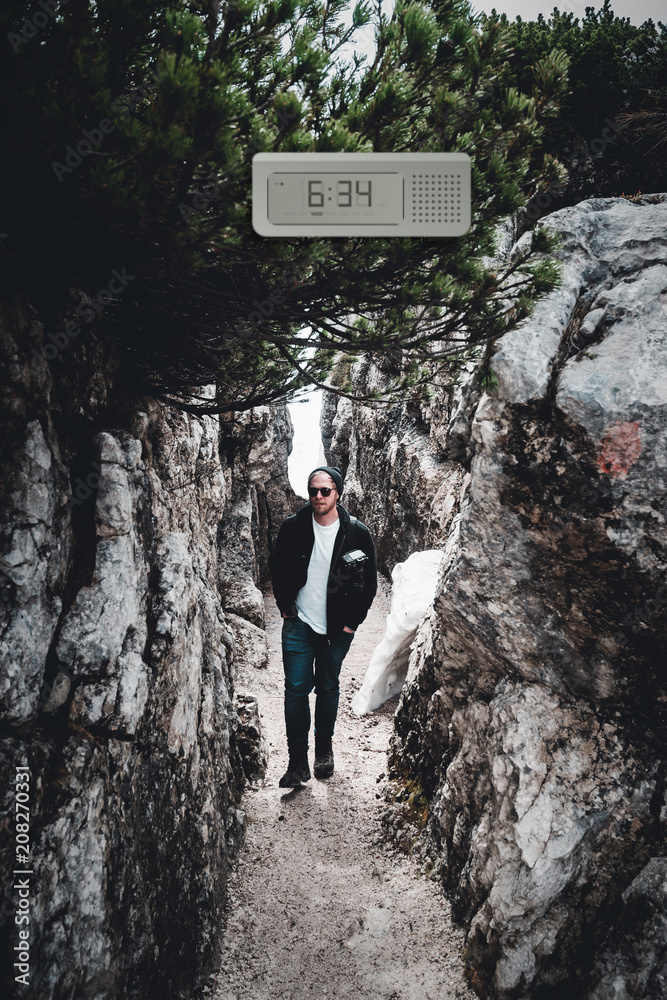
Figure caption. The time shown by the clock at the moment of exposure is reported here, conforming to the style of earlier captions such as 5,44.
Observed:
6,34
